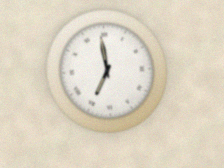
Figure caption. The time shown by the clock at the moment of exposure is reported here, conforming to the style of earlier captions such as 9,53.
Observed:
6,59
